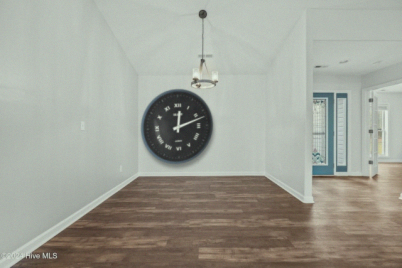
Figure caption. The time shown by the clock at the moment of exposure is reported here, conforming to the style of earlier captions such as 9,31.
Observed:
12,12
